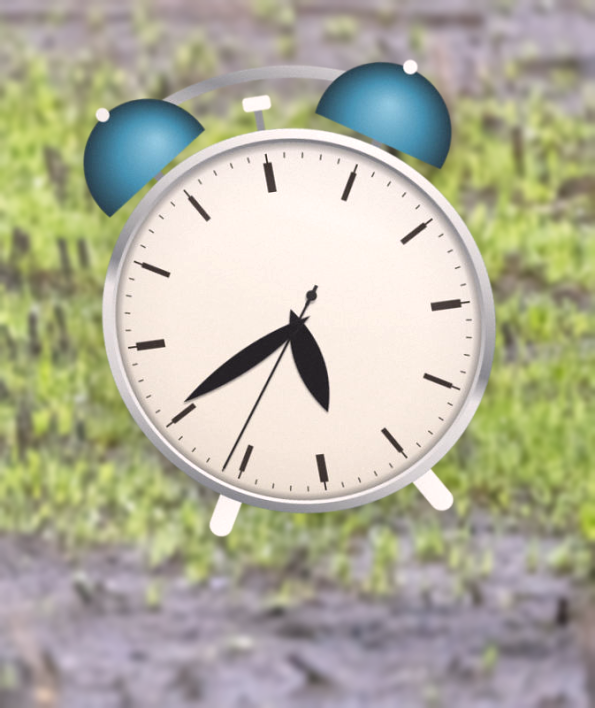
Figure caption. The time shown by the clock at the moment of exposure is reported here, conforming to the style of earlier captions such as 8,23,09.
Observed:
5,40,36
